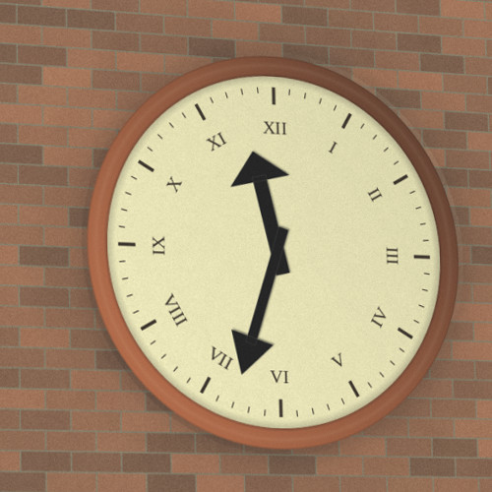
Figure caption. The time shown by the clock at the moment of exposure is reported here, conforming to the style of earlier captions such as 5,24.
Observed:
11,33
